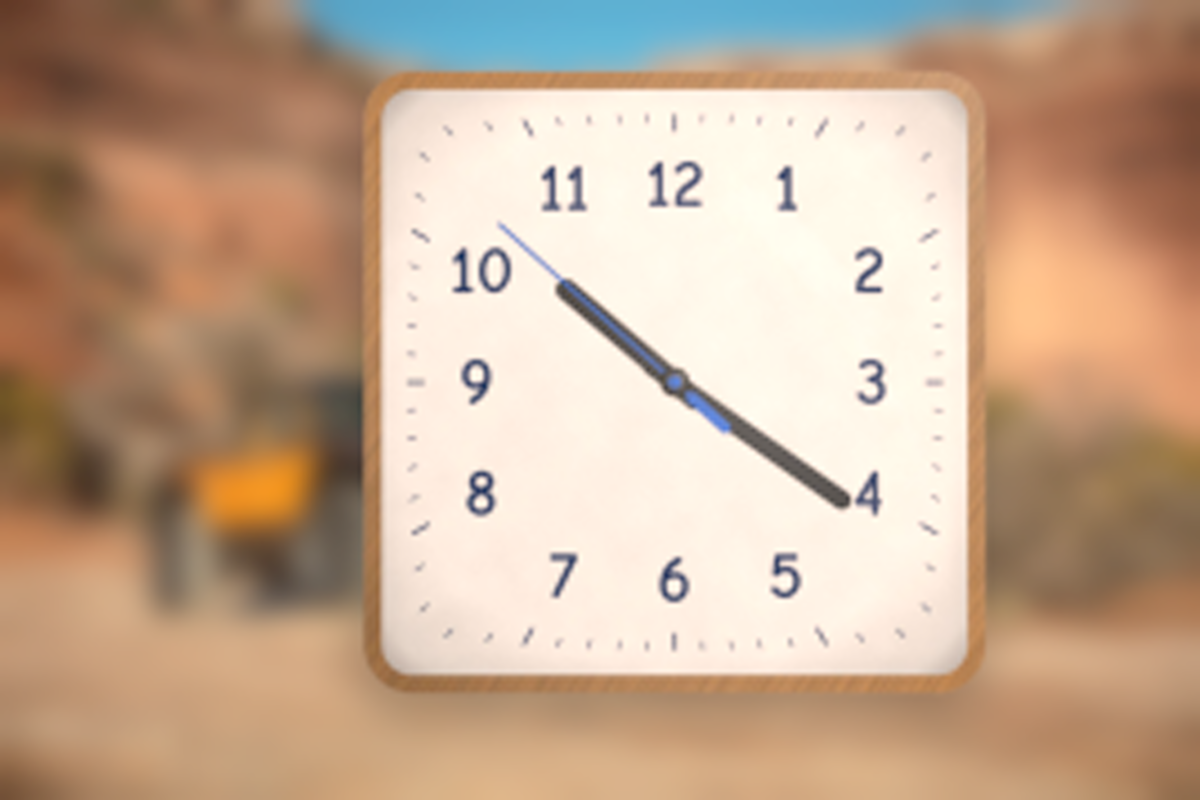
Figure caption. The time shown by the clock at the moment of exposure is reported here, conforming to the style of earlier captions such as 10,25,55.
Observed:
10,20,52
